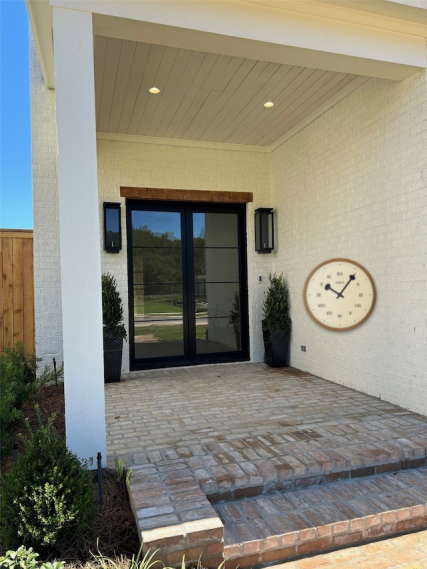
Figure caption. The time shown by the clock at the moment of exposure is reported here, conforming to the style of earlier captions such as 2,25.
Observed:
10,06
